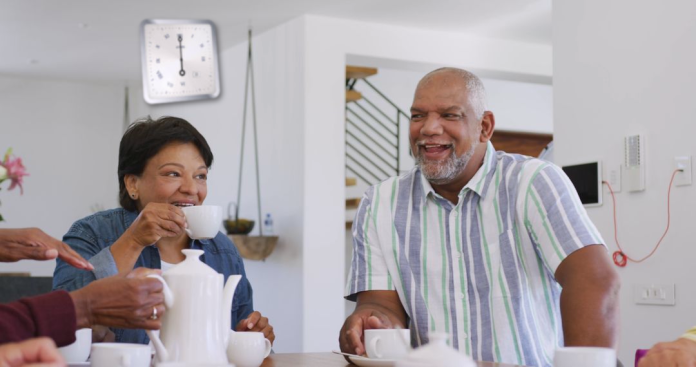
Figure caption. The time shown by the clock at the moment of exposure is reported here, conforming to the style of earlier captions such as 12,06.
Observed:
6,00
